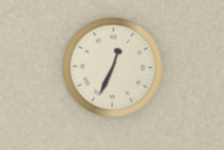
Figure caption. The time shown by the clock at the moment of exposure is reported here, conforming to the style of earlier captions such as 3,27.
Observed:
12,34
